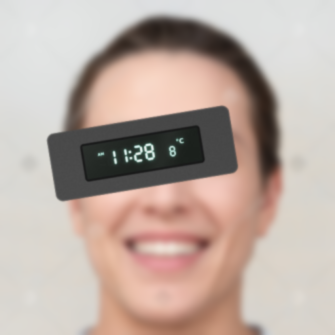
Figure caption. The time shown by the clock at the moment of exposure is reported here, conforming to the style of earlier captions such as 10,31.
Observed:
11,28
